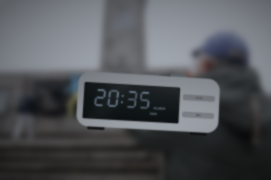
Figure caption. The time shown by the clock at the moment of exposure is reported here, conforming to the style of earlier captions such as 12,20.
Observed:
20,35
